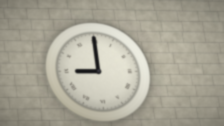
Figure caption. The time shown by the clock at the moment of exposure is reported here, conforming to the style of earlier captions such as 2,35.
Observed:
9,00
